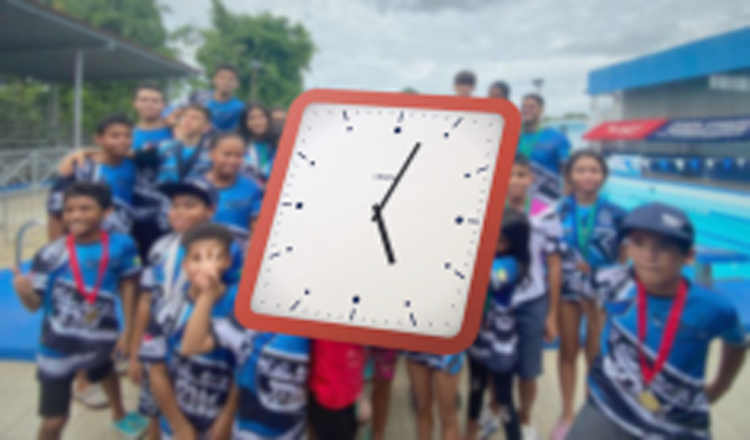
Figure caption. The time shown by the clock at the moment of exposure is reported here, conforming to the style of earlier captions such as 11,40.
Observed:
5,03
